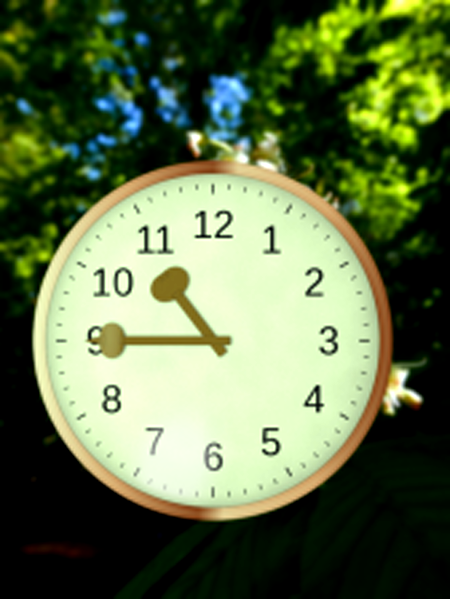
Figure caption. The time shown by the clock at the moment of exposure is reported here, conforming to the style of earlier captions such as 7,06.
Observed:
10,45
